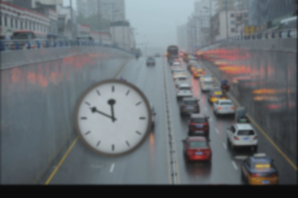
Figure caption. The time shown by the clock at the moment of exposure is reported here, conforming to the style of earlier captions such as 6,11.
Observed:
11,49
